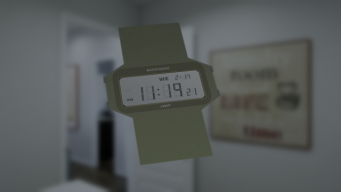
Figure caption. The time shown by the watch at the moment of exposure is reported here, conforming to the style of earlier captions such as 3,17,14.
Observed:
11,19,21
